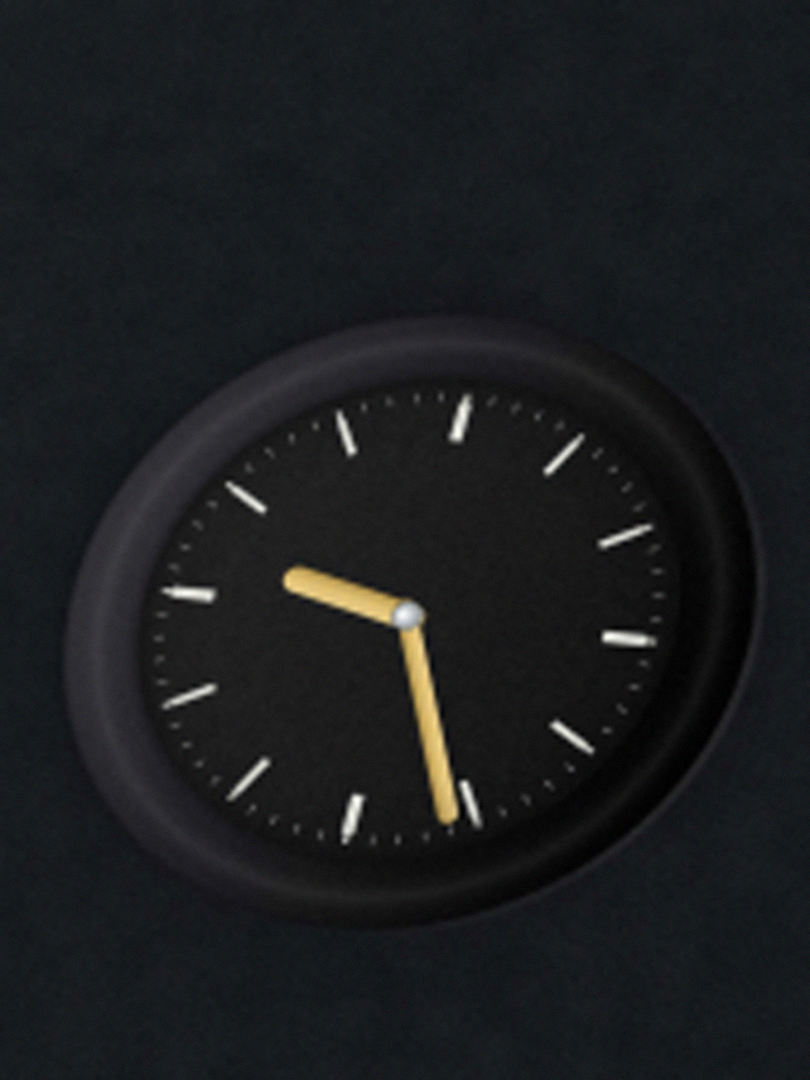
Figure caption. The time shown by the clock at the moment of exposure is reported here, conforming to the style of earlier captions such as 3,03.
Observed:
9,26
